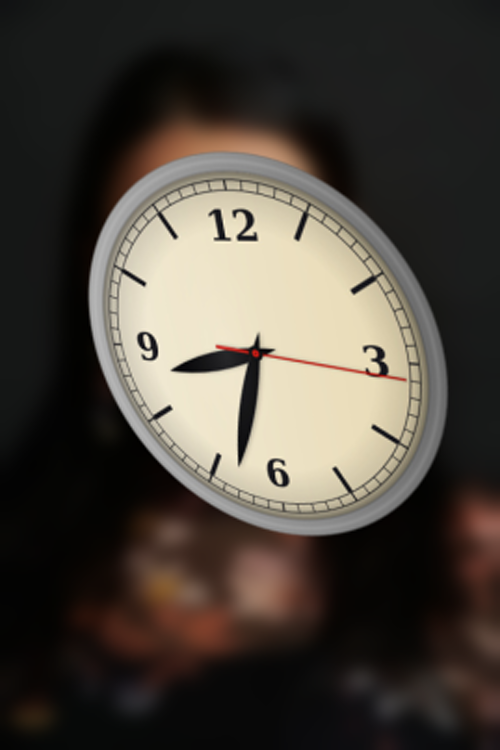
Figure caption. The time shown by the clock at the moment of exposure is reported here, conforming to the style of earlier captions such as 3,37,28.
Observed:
8,33,16
